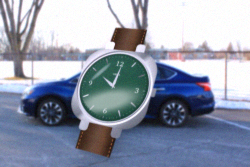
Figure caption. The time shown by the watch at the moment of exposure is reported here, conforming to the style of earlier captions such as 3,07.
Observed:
10,01
